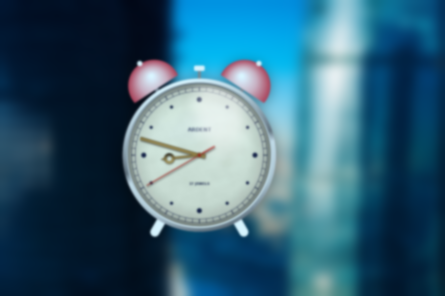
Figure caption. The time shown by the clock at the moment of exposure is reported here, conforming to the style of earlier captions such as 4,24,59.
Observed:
8,47,40
